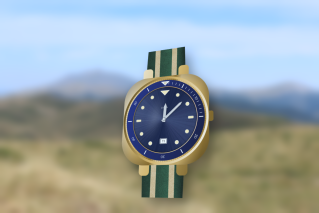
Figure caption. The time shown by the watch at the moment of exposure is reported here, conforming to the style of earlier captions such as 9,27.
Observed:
12,08
